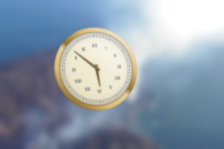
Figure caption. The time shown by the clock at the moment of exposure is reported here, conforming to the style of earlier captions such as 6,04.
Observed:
5,52
